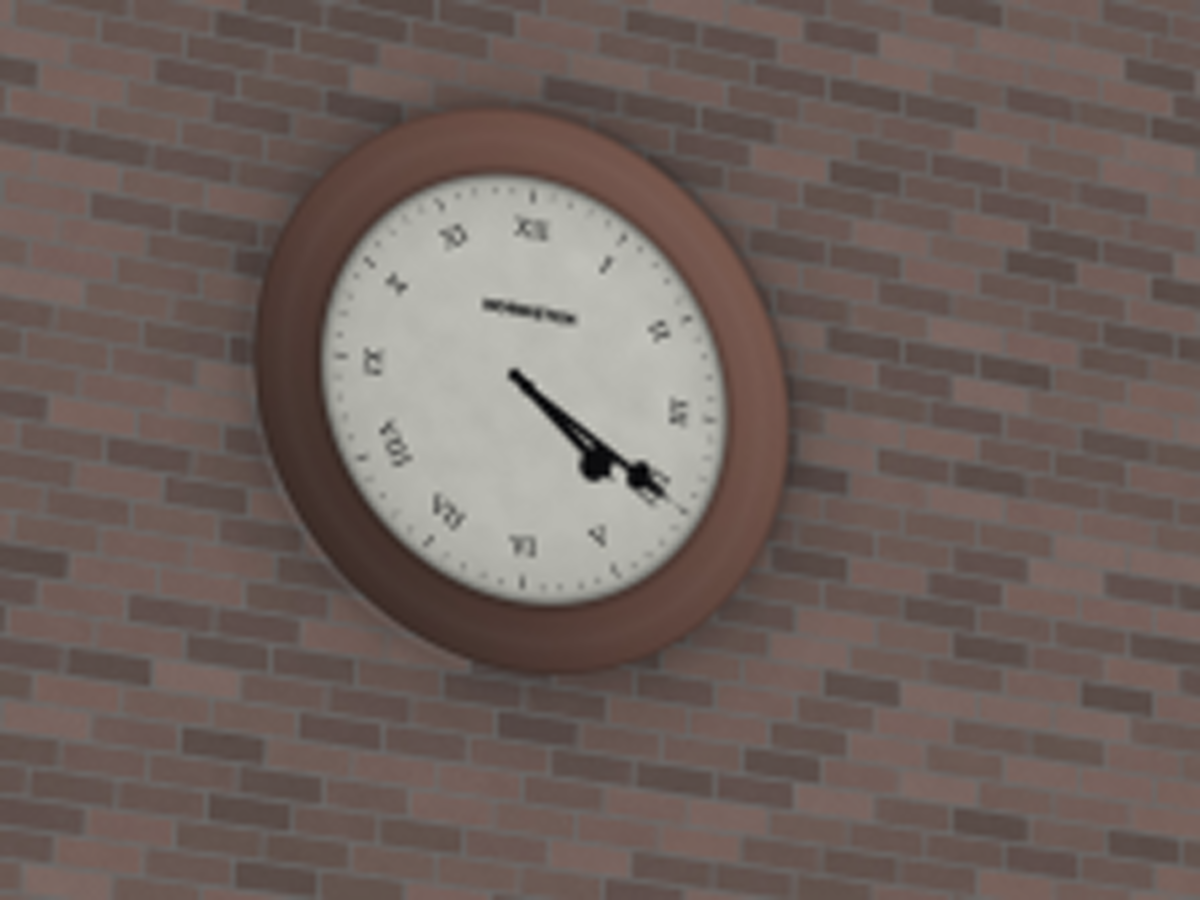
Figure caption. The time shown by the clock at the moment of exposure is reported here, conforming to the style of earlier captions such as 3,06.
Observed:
4,20
